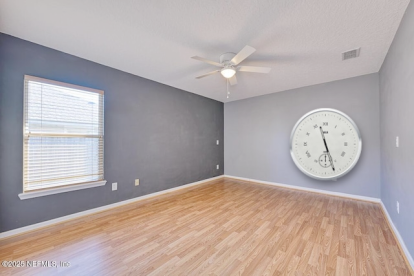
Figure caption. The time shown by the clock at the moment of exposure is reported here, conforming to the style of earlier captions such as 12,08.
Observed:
11,27
